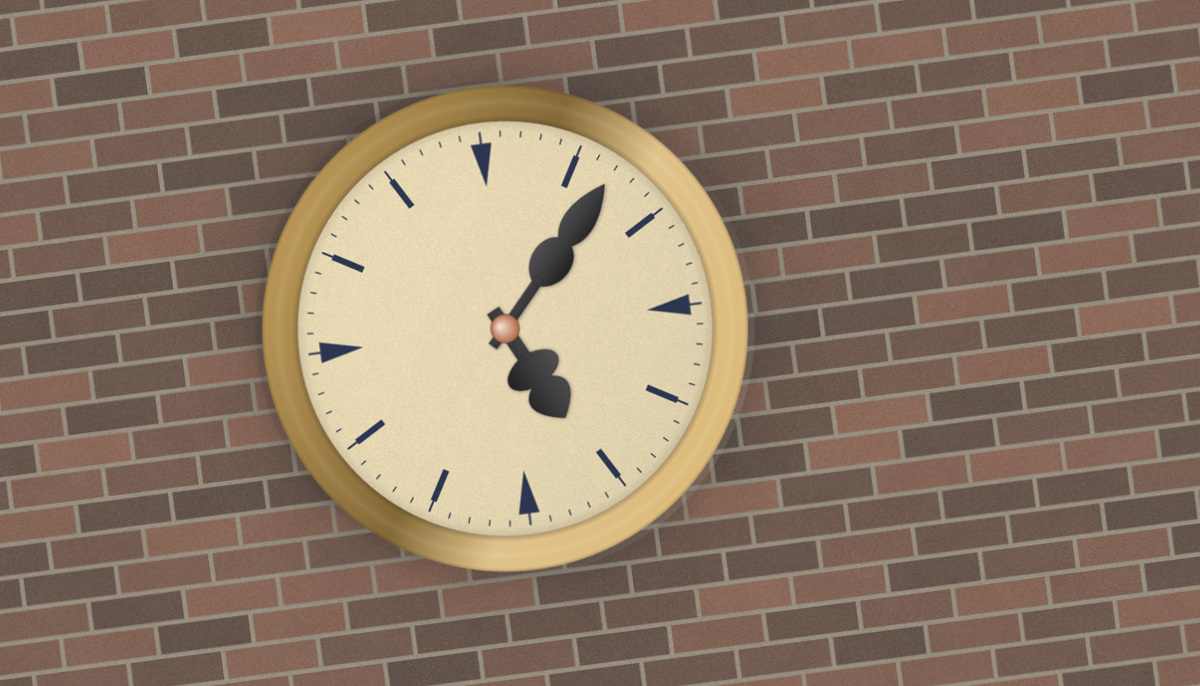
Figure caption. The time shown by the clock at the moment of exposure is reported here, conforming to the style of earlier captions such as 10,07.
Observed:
5,07
